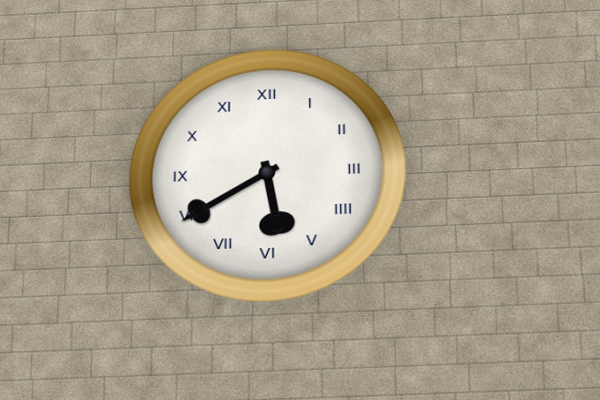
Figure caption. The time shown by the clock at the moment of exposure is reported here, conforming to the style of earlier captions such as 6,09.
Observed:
5,40
